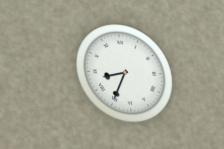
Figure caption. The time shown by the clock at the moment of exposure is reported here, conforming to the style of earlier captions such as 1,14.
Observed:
8,35
